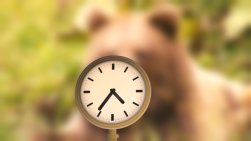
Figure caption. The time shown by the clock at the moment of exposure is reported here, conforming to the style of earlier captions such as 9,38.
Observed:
4,36
